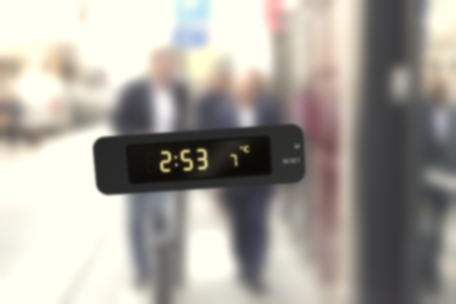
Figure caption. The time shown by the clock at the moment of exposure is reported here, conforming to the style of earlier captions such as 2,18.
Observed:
2,53
